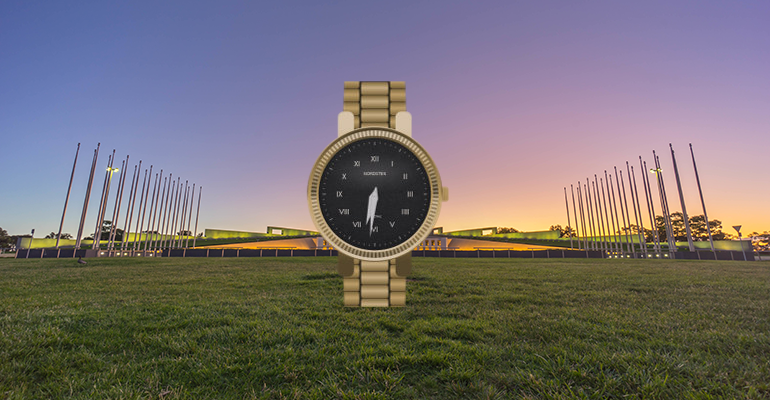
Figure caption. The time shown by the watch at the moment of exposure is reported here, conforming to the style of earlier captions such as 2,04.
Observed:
6,31
